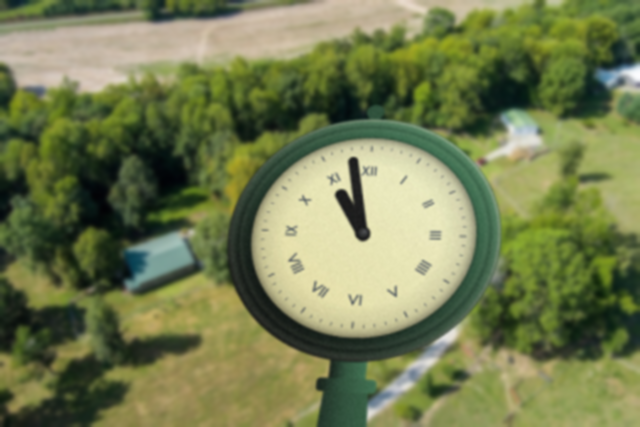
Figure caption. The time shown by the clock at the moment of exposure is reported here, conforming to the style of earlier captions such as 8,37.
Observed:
10,58
